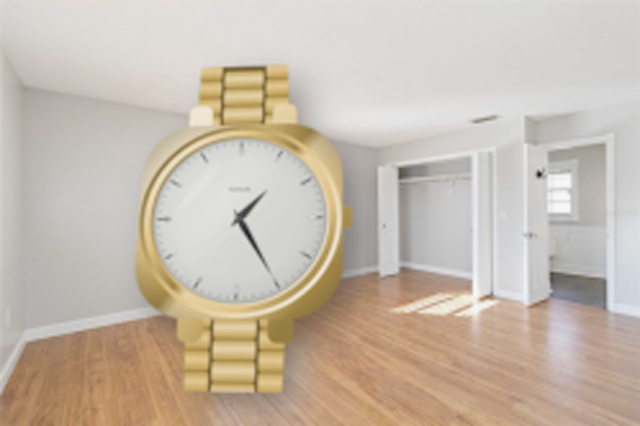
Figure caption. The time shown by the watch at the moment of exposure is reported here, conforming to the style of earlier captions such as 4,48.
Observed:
1,25
